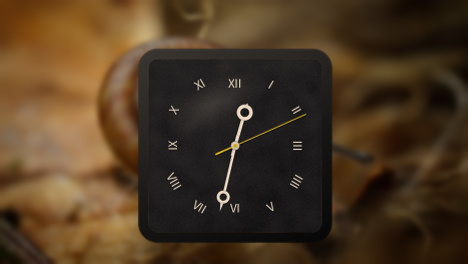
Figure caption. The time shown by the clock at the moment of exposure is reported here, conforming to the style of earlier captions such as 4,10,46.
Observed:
12,32,11
